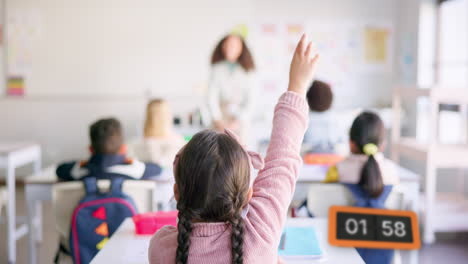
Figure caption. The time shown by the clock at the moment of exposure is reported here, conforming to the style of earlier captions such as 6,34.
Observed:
1,58
